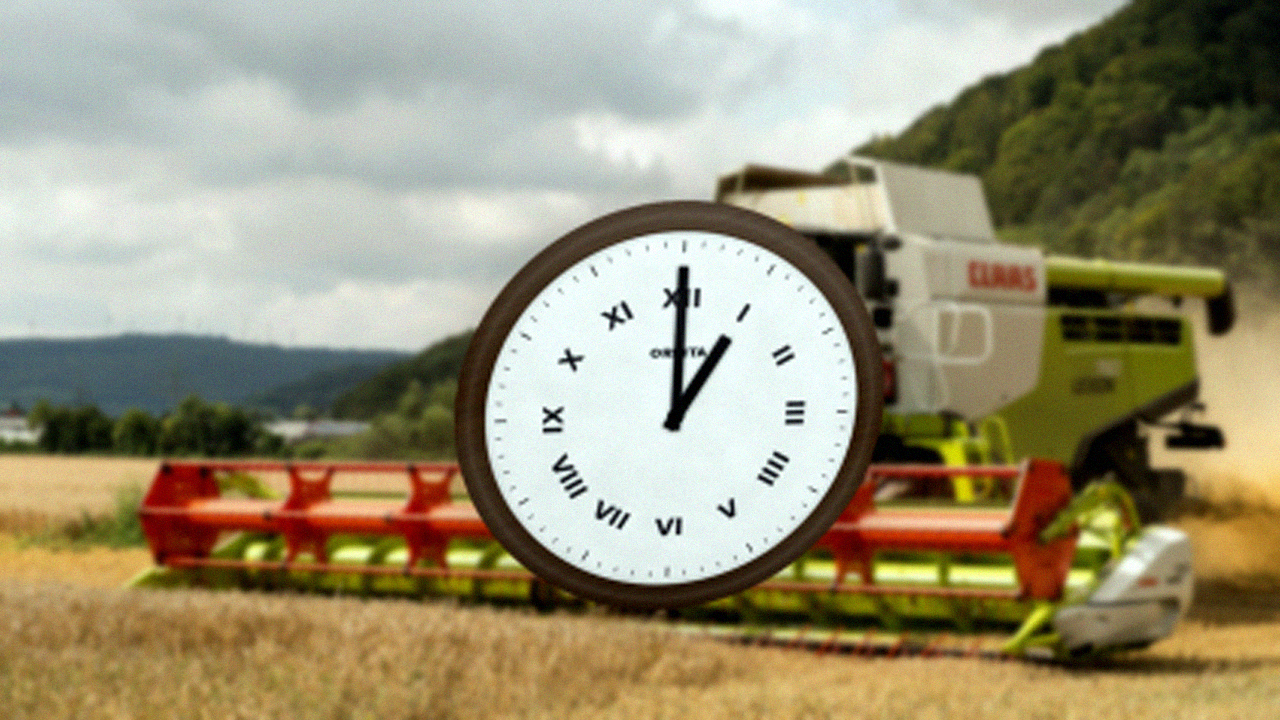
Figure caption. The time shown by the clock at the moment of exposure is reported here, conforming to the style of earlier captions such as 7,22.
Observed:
1,00
